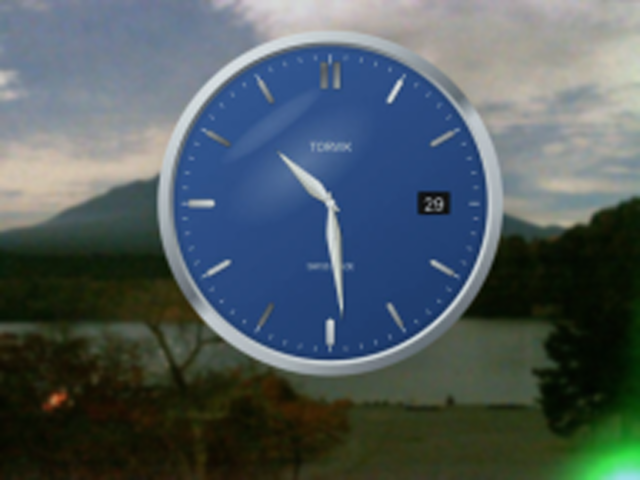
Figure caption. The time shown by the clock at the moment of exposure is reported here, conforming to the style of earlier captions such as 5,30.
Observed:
10,29
